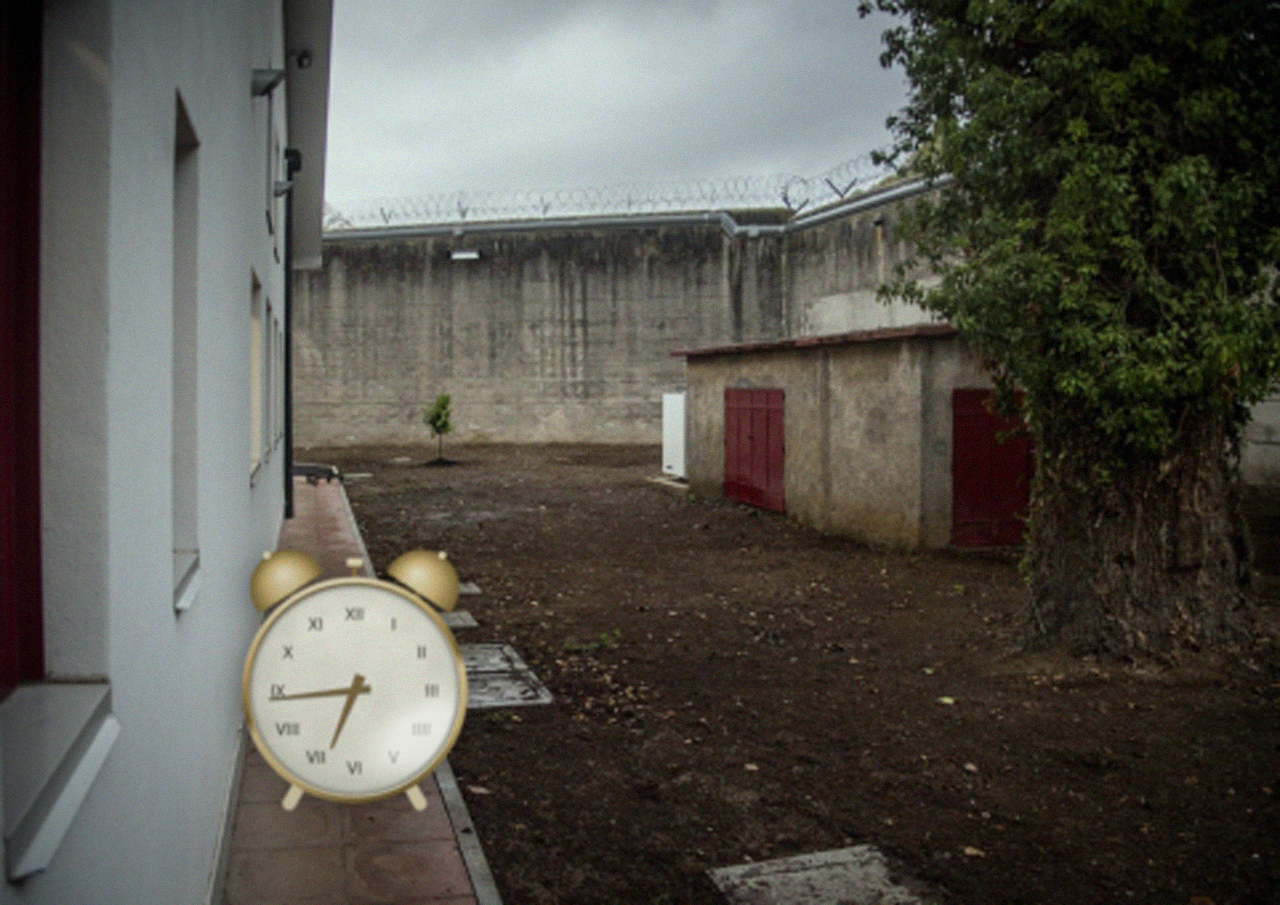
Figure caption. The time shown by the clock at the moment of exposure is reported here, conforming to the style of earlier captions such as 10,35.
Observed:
6,44
